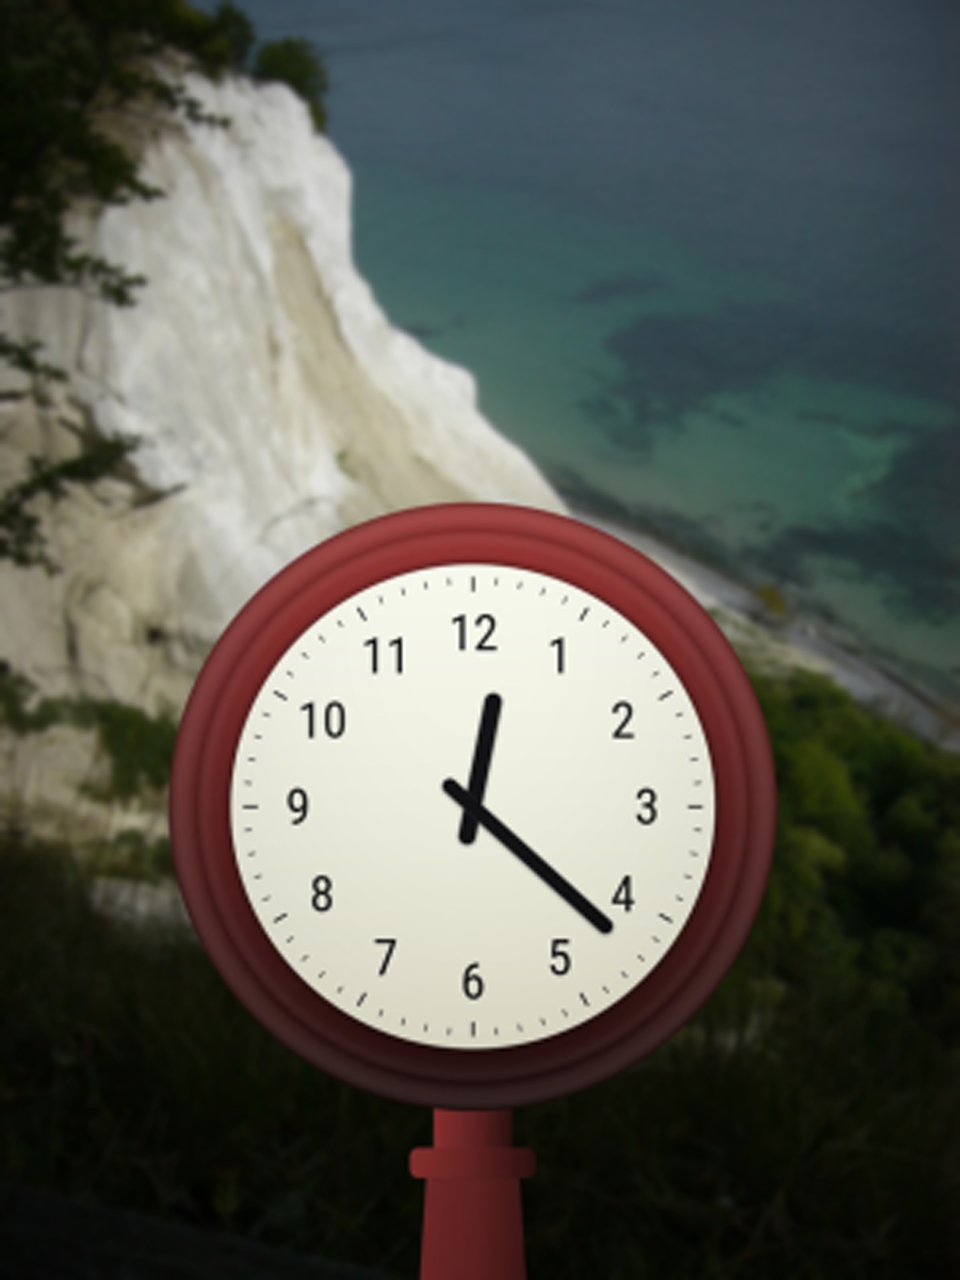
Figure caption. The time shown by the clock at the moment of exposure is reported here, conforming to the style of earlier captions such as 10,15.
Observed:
12,22
